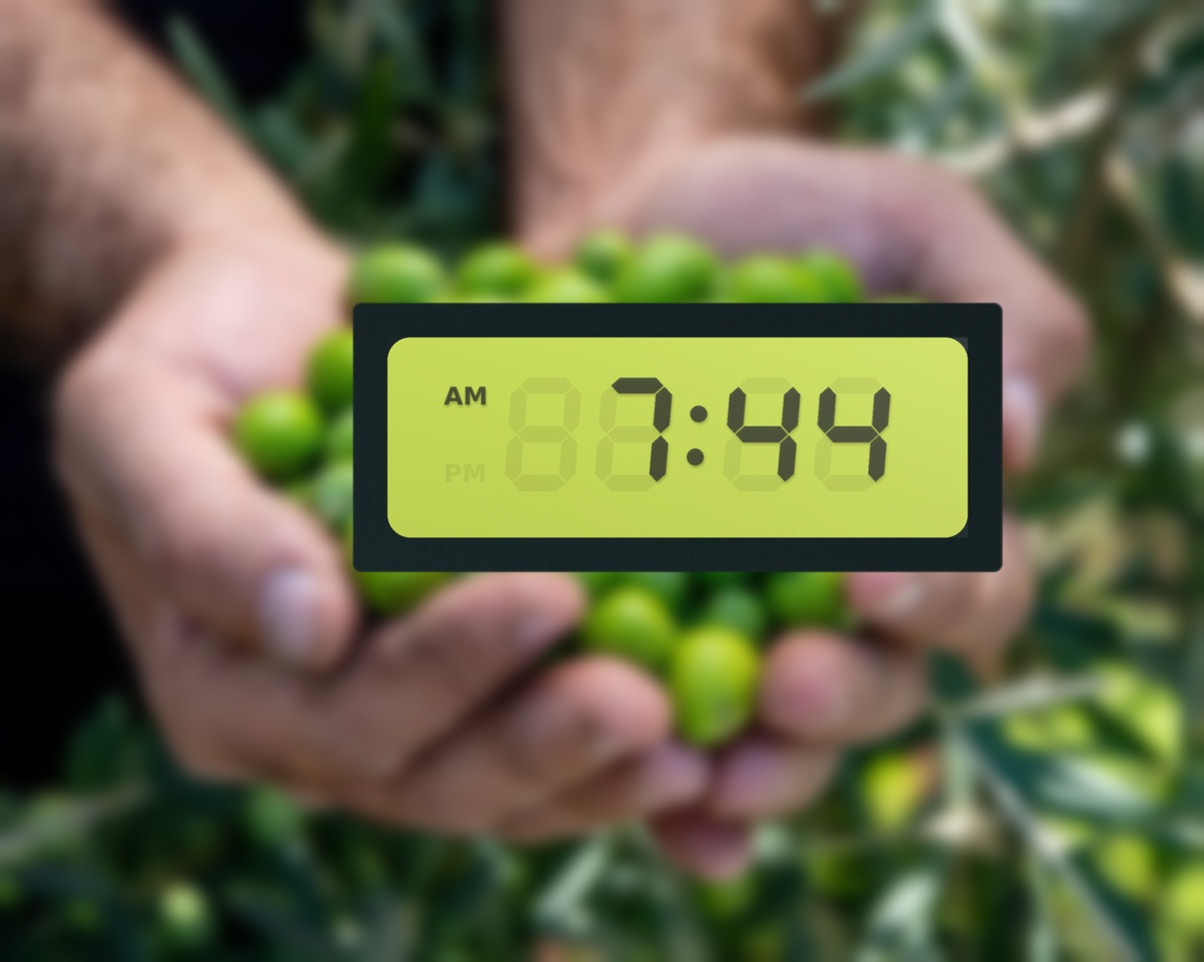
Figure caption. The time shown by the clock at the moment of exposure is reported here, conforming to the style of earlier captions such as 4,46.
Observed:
7,44
